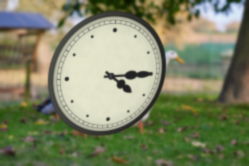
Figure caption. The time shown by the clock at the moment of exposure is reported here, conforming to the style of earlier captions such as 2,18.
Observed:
4,15
